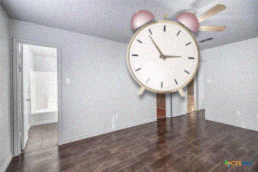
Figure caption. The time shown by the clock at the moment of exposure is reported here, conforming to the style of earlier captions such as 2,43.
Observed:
2,54
